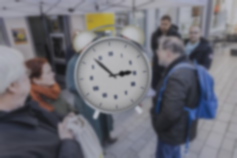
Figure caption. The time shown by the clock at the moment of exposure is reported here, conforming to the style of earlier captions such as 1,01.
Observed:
2,53
